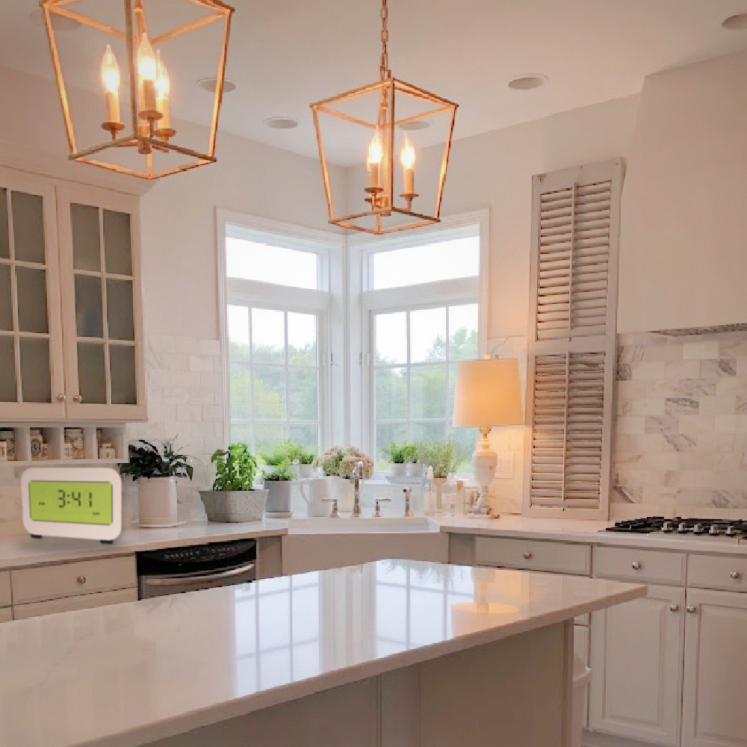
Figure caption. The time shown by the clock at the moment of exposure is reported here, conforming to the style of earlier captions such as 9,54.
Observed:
3,41
